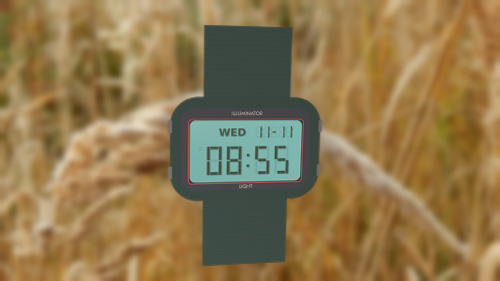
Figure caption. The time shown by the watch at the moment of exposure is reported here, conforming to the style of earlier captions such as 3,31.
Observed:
8,55
